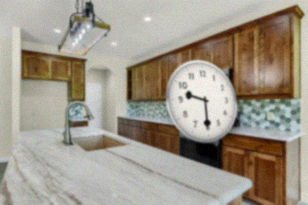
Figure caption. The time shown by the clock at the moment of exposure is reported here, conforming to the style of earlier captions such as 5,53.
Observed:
9,30
